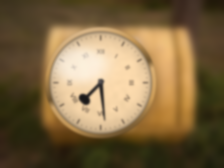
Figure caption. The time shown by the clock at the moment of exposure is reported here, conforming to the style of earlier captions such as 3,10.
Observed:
7,29
